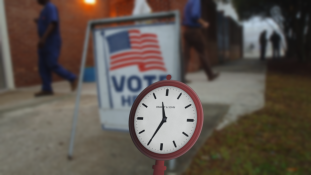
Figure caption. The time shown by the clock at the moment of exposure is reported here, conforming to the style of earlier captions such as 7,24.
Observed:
11,35
